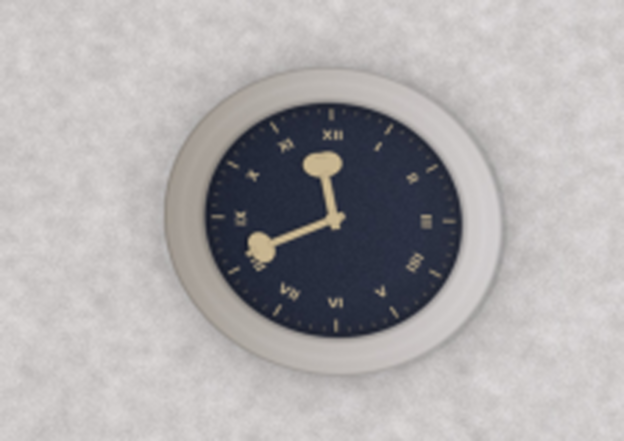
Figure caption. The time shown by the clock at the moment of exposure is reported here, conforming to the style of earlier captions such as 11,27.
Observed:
11,41
